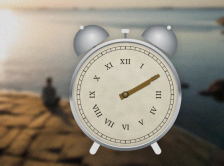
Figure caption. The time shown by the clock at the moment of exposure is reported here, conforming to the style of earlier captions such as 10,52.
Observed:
2,10
